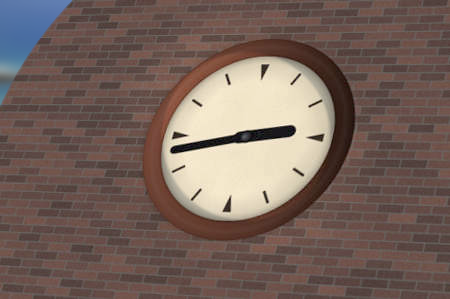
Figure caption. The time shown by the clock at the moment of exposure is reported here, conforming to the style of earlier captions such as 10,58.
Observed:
2,43
